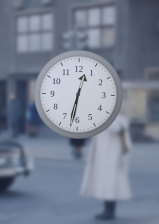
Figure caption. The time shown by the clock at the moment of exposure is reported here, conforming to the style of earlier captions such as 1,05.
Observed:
12,32
